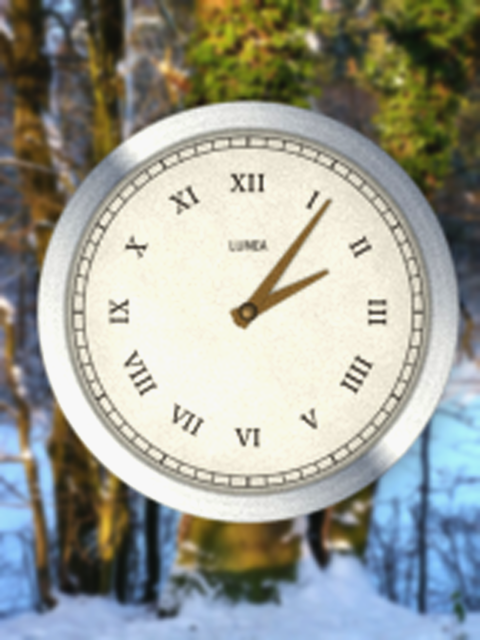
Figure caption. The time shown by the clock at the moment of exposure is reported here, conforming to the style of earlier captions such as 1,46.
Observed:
2,06
